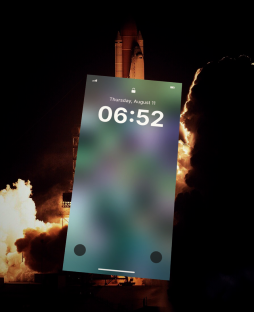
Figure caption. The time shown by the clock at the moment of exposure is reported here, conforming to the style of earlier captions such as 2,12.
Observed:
6,52
